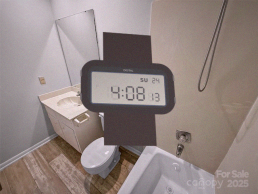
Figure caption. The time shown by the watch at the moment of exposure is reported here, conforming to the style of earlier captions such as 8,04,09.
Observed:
4,08,13
